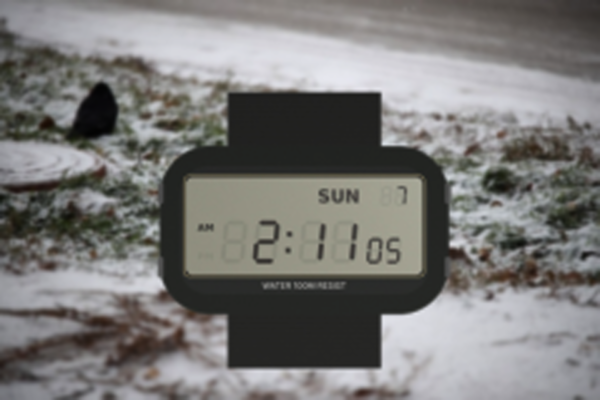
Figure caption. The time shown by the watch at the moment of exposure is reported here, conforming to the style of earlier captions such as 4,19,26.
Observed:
2,11,05
